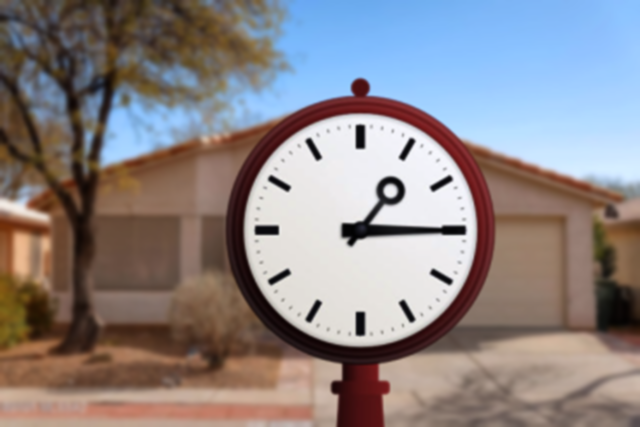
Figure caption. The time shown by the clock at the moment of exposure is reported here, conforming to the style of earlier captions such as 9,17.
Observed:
1,15
